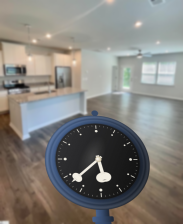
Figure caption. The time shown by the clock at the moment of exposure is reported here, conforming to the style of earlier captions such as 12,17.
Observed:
5,38
